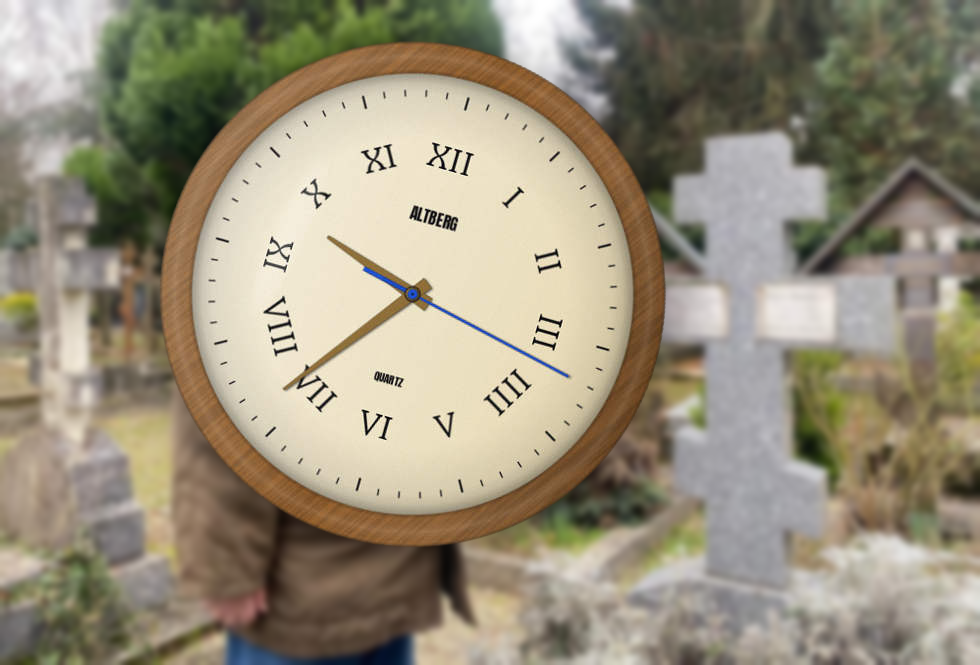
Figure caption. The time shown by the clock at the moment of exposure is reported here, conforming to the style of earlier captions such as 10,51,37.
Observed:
9,36,17
